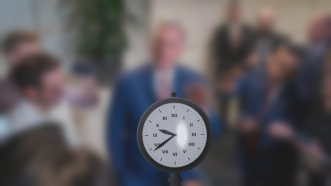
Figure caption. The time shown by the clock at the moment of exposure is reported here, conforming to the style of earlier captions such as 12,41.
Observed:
9,39
